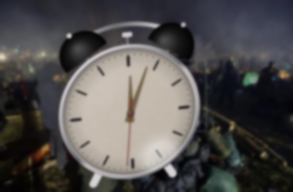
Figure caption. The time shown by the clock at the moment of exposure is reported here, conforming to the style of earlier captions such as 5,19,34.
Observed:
12,03,31
